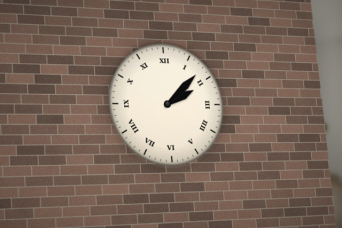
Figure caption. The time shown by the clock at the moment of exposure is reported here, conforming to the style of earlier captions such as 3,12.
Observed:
2,08
